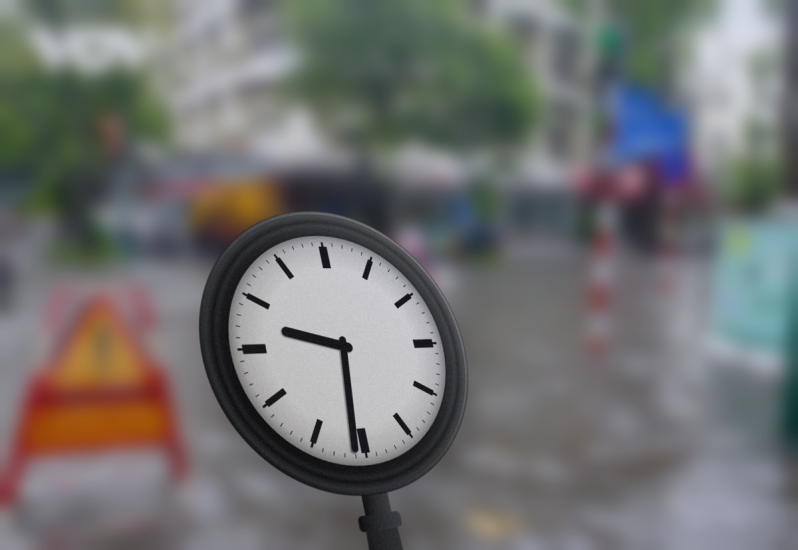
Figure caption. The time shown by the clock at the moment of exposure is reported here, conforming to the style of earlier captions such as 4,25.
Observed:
9,31
